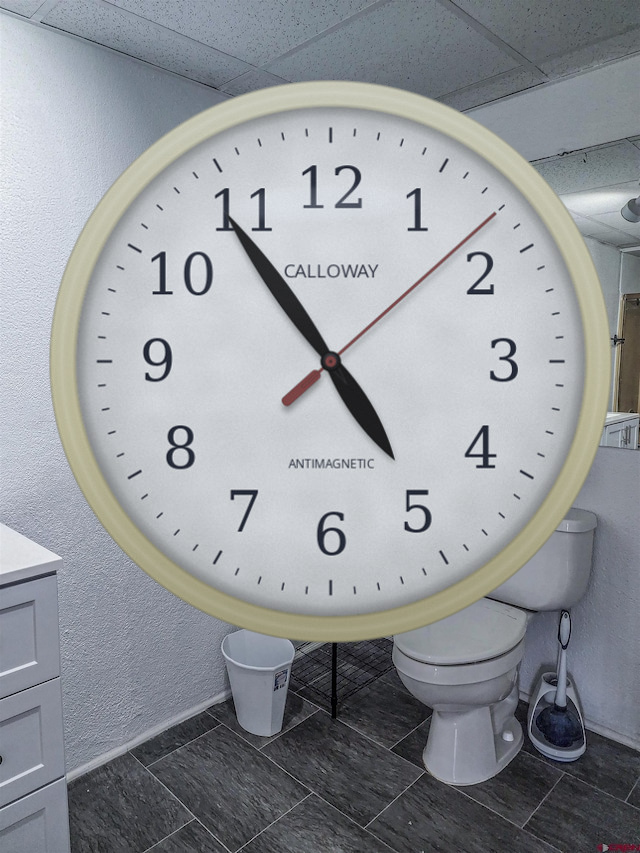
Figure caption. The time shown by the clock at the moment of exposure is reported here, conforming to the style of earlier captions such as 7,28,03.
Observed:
4,54,08
